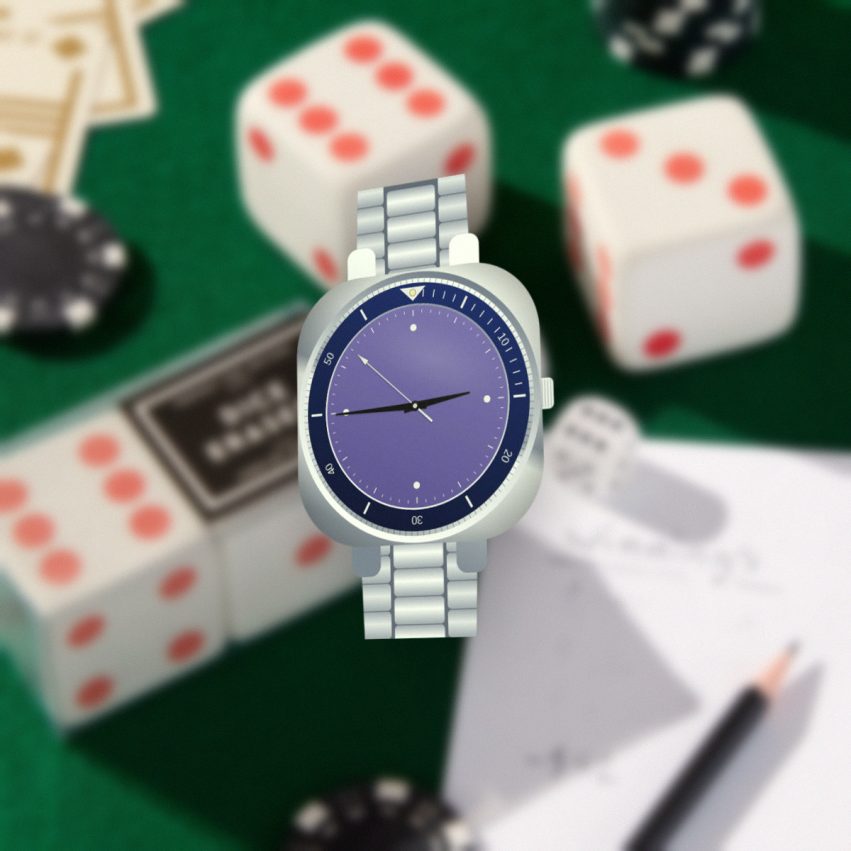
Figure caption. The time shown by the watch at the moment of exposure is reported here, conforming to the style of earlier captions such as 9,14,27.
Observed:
2,44,52
